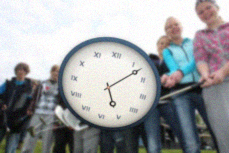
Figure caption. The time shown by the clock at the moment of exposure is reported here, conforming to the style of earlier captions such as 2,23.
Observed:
5,07
